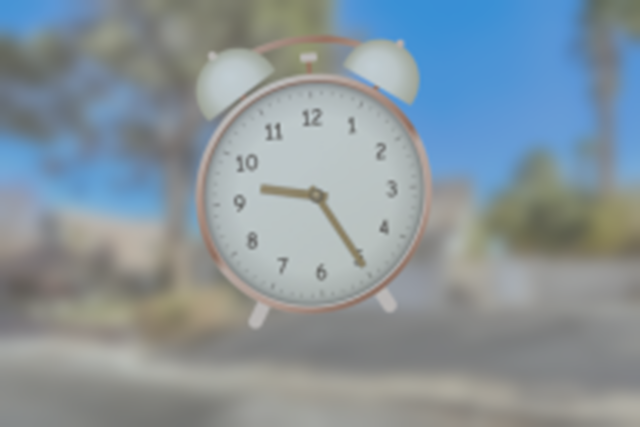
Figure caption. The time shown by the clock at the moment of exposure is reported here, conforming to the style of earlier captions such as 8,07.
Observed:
9,25
